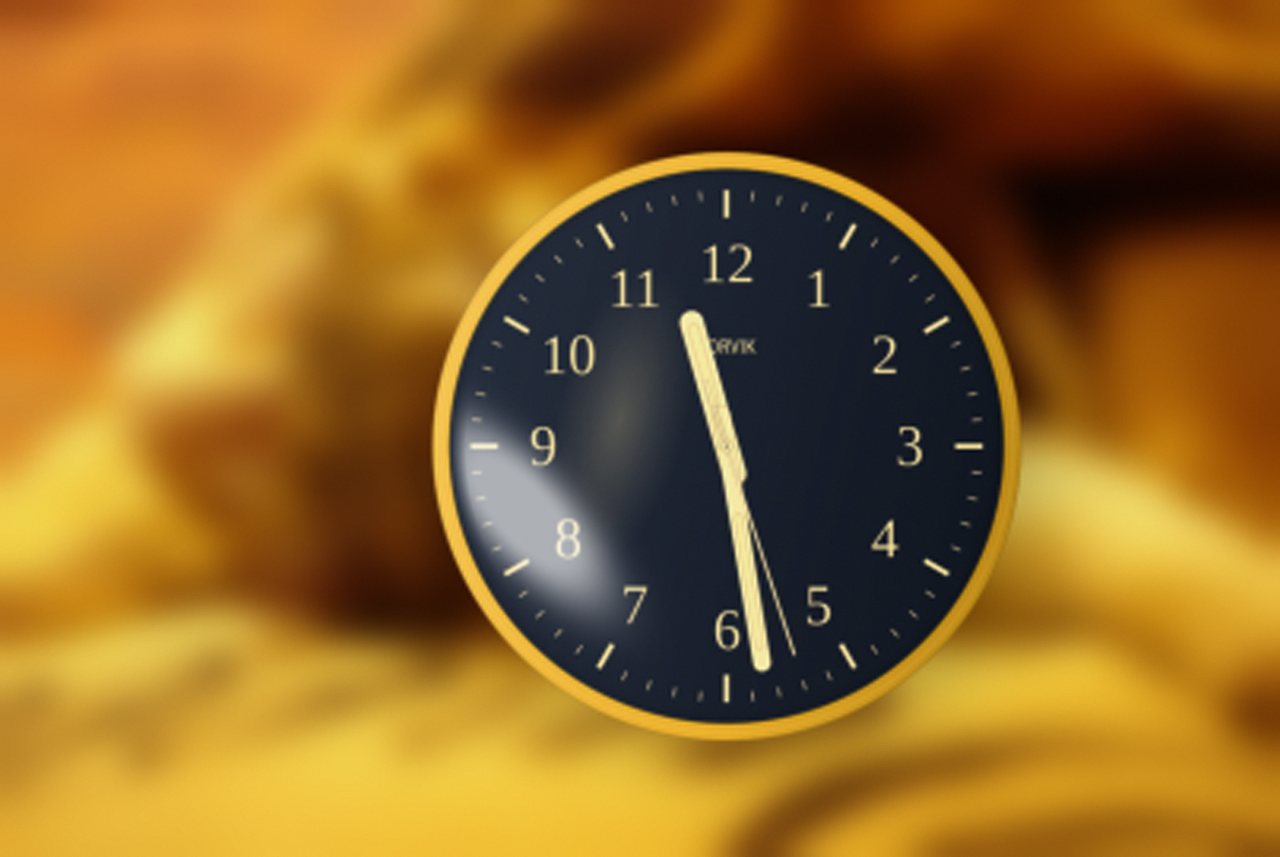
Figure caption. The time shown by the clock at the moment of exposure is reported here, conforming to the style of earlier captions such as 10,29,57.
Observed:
11,28,27
